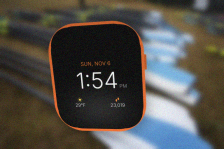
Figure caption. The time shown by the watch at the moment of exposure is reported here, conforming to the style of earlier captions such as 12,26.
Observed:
1,54
